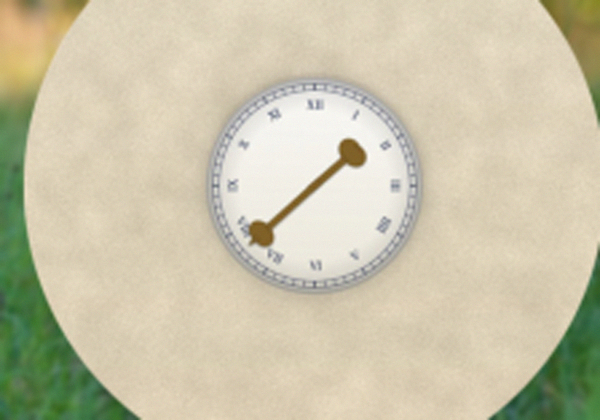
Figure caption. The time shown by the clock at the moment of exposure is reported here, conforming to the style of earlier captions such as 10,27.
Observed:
1,38
